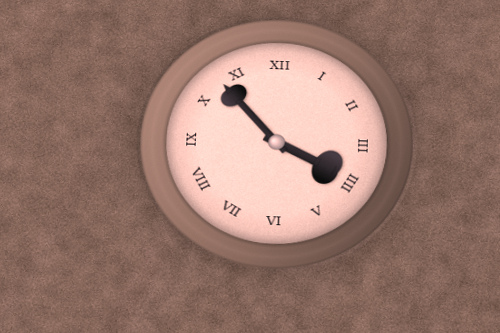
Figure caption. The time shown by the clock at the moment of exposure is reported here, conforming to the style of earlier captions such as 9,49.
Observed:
3,53
